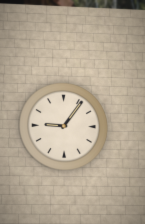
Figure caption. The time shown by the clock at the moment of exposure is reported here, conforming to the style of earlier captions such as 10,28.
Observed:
9,06
